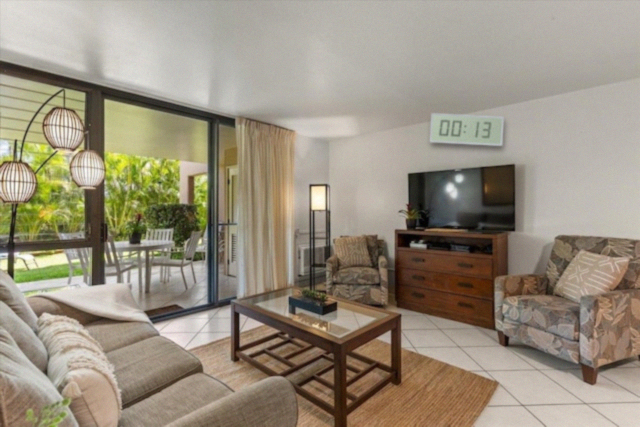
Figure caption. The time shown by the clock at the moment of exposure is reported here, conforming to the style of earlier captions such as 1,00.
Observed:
0,13
